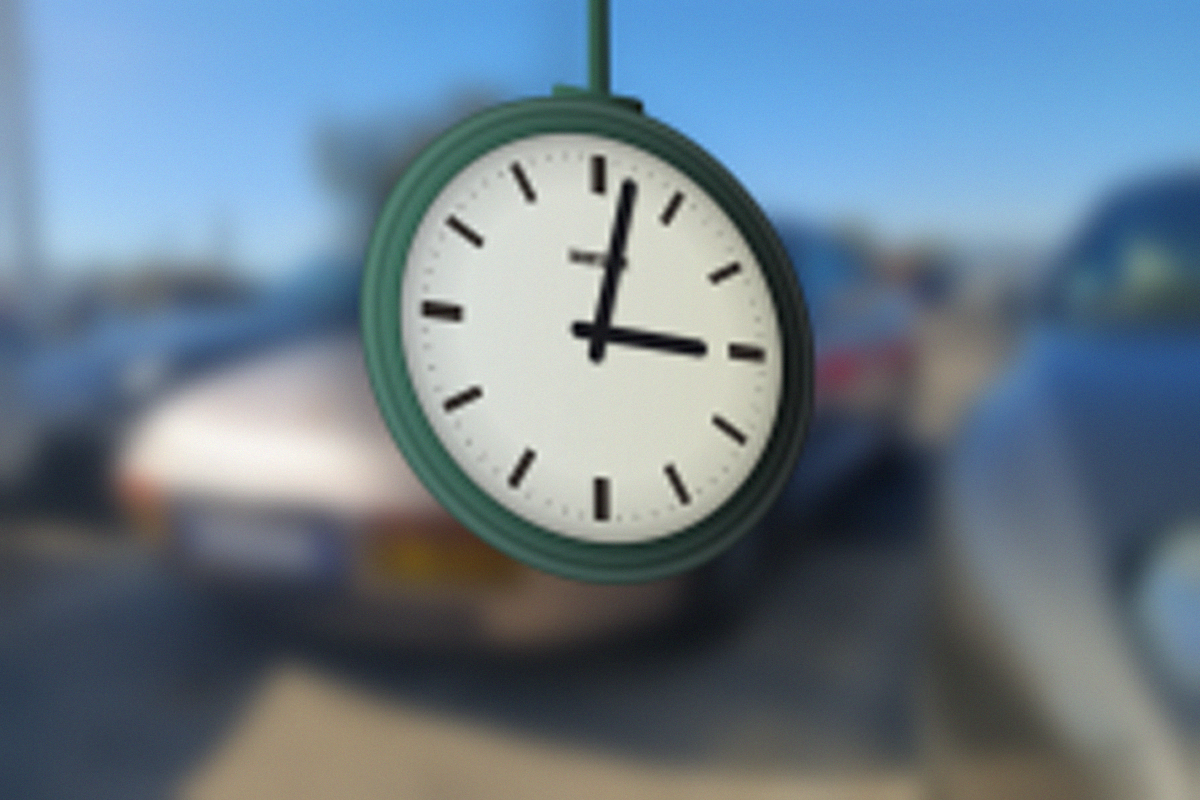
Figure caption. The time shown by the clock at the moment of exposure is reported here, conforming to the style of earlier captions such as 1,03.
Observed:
3,02
